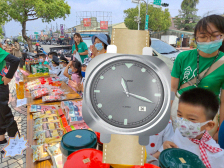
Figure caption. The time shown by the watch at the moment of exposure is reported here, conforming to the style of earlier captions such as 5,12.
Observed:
11,18
